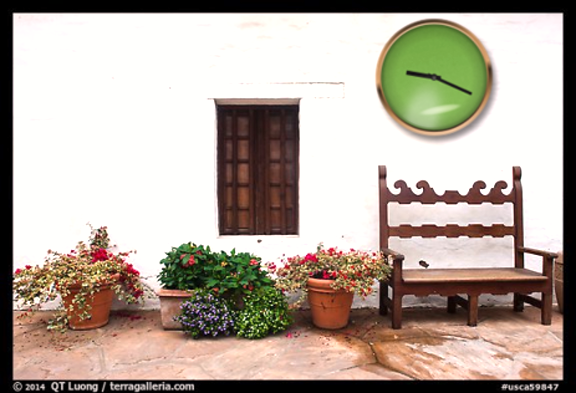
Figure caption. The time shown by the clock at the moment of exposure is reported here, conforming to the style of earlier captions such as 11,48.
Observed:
9,19
